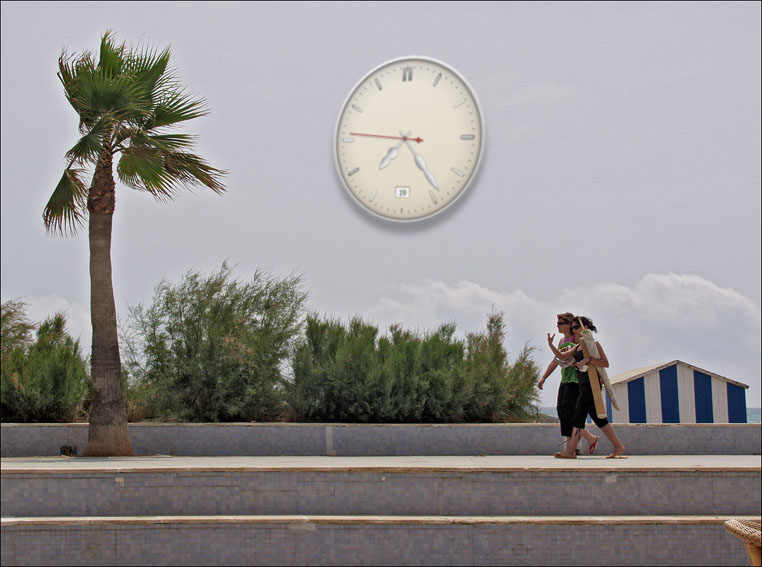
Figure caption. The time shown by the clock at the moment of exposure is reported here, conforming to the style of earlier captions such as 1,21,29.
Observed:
7,23,46
